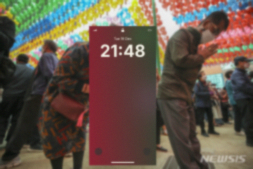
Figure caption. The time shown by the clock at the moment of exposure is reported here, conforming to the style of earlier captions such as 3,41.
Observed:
21,48
